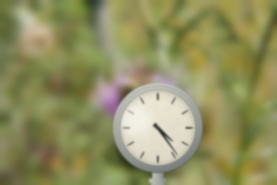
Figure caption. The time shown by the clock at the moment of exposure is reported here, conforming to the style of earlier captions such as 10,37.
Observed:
4,24
